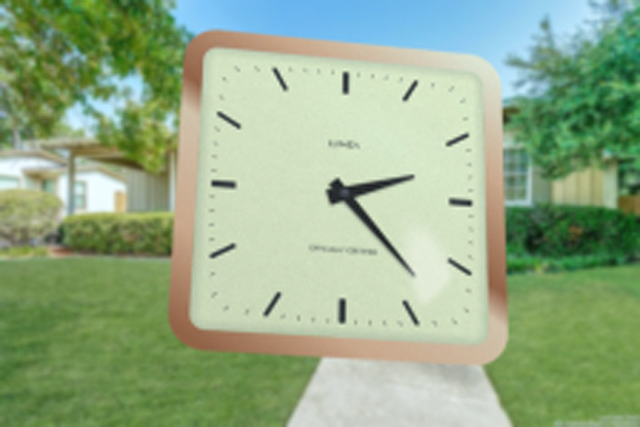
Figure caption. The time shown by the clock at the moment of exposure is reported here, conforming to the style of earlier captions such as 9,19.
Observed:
2,23
